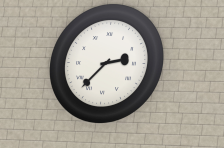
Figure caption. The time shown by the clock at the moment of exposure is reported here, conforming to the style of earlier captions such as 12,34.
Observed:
2,37
